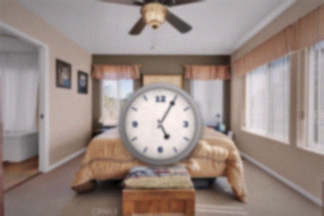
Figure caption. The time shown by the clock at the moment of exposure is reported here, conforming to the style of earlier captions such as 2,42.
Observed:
5,05
